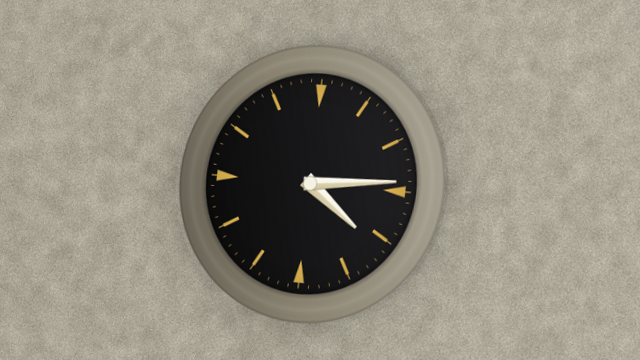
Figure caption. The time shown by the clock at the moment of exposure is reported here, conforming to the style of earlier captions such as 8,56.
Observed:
4,14
